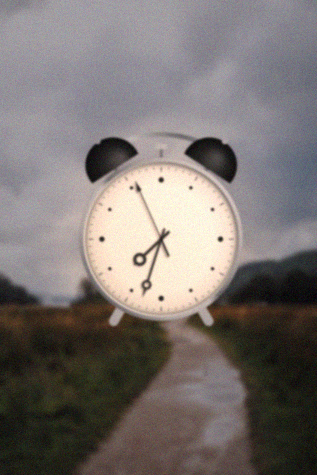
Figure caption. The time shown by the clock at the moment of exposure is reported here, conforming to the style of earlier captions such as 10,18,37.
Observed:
7,32,56
